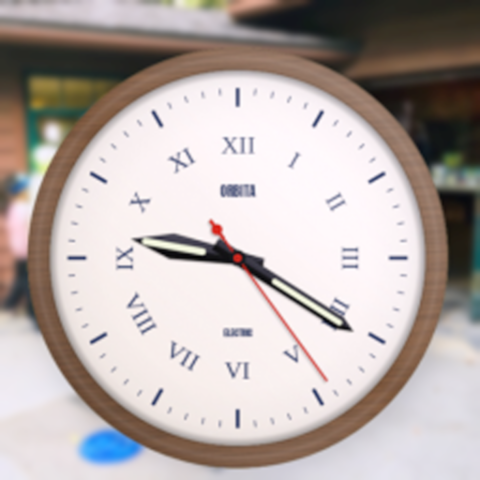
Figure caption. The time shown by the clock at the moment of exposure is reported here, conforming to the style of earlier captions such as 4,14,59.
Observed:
9,20,24
